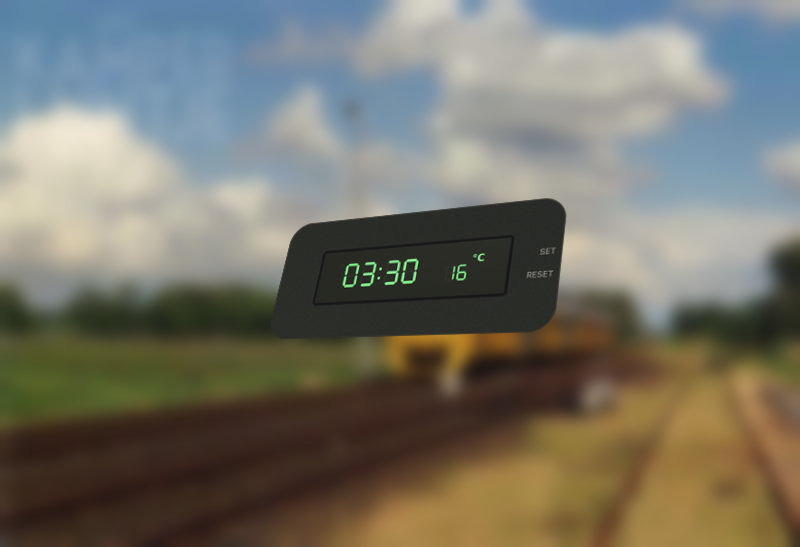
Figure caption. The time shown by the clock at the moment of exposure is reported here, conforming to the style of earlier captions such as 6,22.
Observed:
3,30
